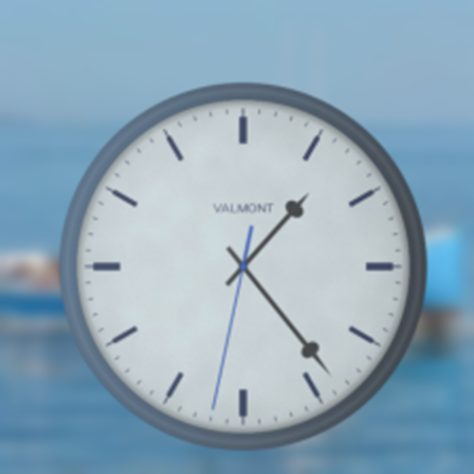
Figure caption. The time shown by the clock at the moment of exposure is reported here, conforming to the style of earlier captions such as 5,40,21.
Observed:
1,23,32
